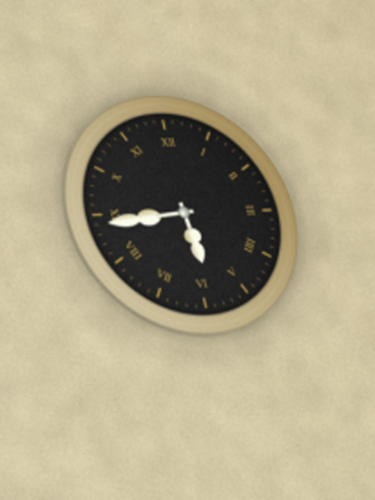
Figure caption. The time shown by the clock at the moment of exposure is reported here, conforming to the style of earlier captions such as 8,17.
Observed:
5,44
